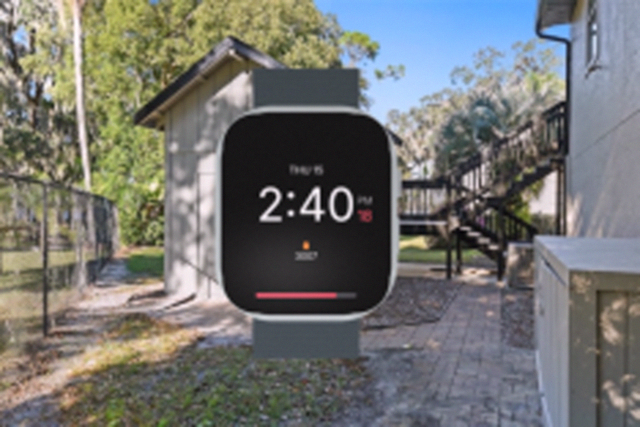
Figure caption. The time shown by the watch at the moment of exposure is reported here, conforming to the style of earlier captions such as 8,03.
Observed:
2,40
